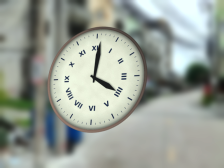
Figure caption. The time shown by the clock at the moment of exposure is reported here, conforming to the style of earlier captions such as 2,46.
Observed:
4,01
